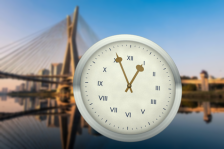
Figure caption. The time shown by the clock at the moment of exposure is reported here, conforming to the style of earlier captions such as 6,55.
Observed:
12,56
